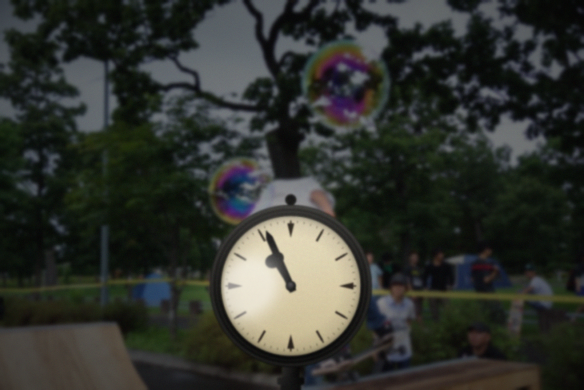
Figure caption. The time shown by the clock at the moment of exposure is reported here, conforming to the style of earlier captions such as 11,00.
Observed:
10,56
